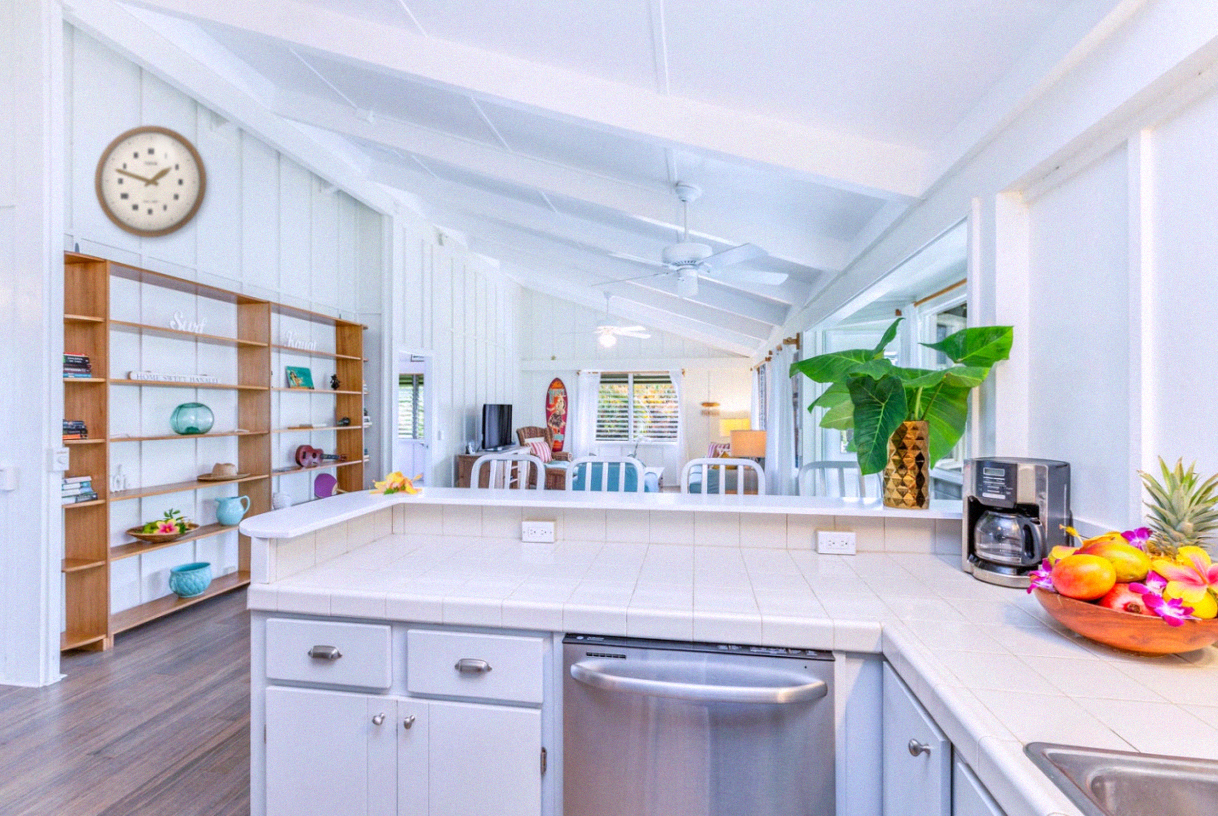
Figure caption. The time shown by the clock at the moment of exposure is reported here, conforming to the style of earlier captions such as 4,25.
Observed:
1,48
